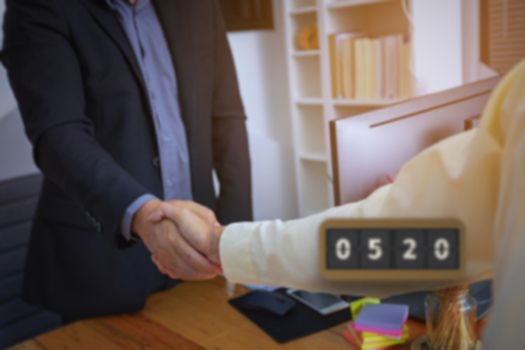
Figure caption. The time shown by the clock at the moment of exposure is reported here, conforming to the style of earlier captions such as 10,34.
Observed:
5,20
